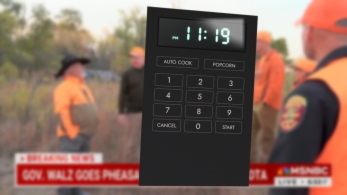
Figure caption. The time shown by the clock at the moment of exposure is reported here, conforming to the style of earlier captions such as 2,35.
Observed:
11,19
